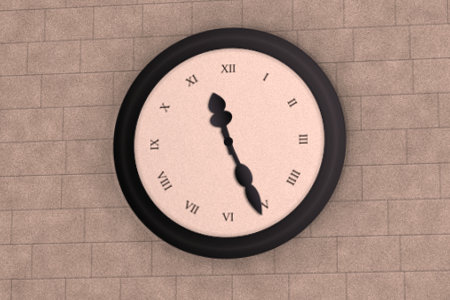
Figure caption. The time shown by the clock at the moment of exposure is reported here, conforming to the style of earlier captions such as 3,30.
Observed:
11,26
